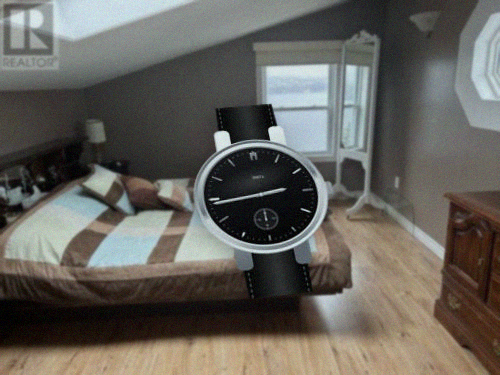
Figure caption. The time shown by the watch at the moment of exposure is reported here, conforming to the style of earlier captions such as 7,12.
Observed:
2,44
